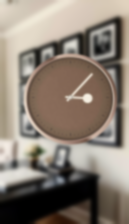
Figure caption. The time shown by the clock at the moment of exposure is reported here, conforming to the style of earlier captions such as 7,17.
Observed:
3,07
